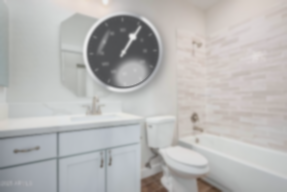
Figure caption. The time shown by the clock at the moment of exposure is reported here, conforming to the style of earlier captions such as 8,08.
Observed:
1,06
